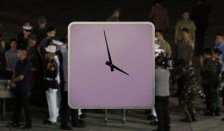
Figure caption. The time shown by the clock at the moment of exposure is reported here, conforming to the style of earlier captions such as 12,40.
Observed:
3,58
